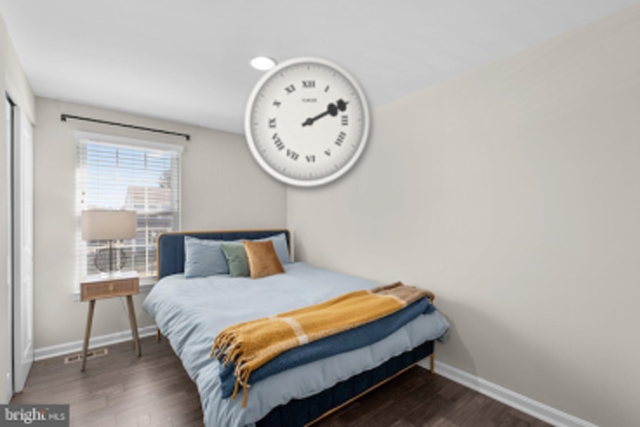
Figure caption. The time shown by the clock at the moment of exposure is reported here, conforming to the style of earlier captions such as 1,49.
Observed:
2,11
